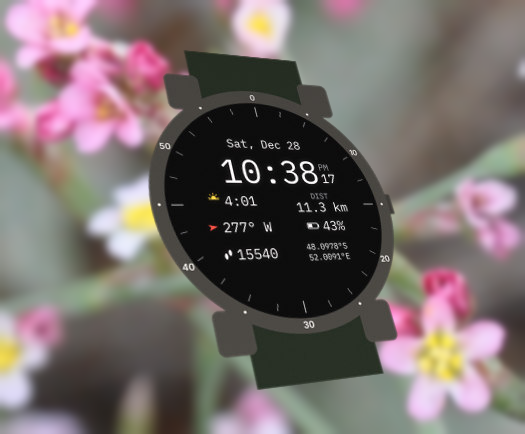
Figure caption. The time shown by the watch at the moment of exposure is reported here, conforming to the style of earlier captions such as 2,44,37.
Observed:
10,38,17
